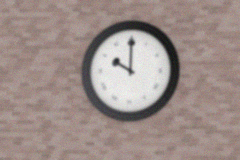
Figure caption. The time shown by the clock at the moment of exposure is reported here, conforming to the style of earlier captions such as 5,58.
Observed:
10,00
